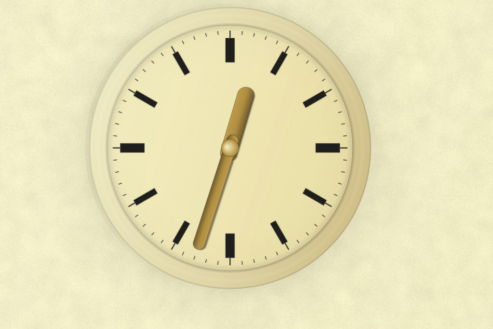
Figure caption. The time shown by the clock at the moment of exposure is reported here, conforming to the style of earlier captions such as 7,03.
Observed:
12,33
